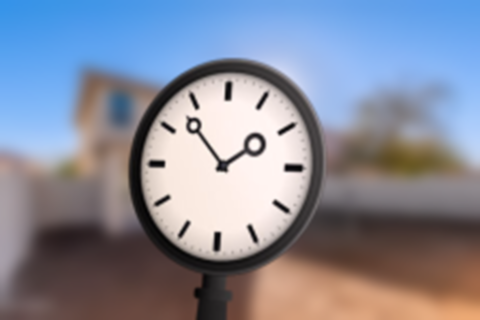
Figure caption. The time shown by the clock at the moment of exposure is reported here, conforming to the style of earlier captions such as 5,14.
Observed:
1,53
